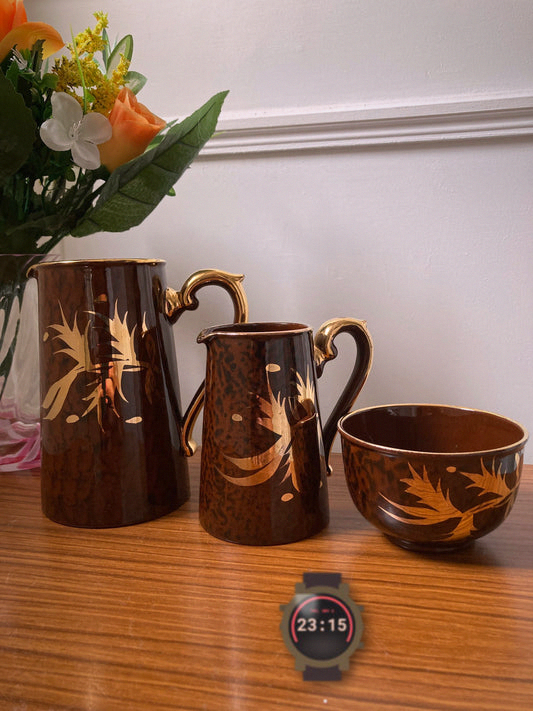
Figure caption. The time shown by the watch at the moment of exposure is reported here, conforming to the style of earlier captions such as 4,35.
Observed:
23,15
